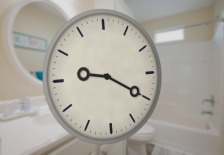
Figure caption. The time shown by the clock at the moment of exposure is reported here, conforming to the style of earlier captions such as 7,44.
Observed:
9,20
